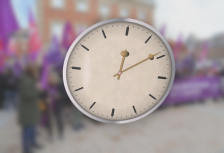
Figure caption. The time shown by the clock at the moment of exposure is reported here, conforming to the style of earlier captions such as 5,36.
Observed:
12,09
